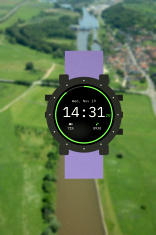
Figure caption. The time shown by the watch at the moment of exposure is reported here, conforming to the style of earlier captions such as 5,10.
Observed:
14,31
